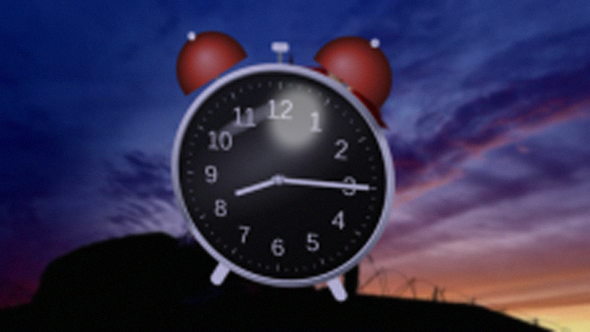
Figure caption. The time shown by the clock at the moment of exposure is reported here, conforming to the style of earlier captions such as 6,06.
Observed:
8,15
